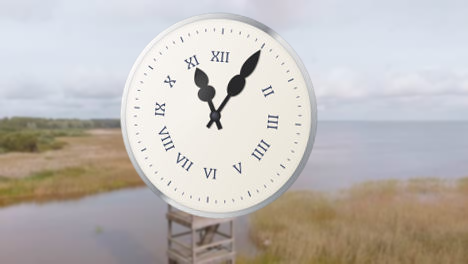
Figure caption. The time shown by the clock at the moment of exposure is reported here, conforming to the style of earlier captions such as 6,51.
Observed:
11,05
